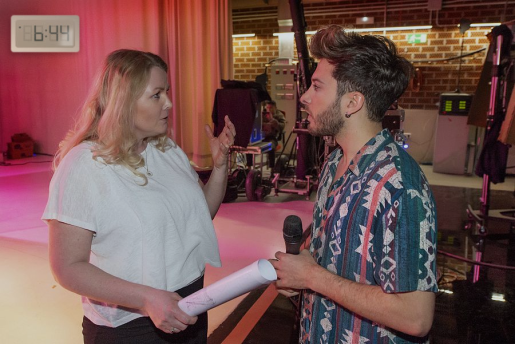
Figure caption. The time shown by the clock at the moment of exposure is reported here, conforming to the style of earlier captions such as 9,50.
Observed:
6,44
